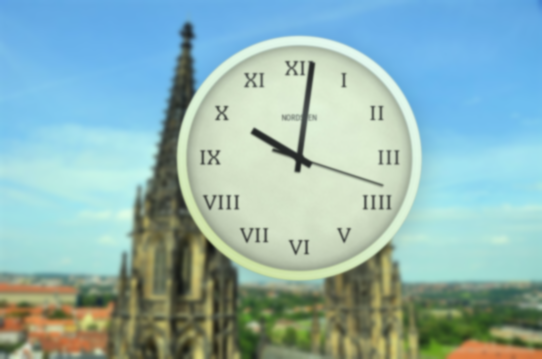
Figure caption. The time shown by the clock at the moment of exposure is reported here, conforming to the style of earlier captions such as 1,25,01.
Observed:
10,01,18
